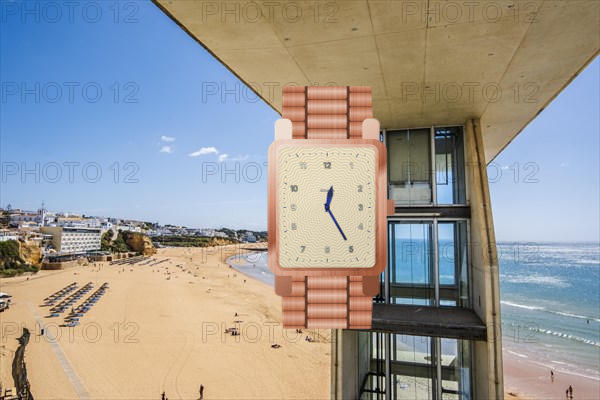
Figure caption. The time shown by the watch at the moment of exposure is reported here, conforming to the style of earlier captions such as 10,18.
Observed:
12,25
